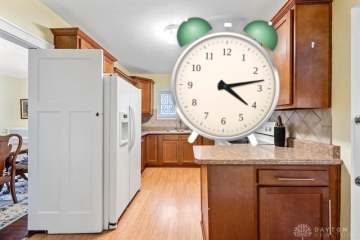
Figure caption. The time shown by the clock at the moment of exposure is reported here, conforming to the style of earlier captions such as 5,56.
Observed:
4,13
